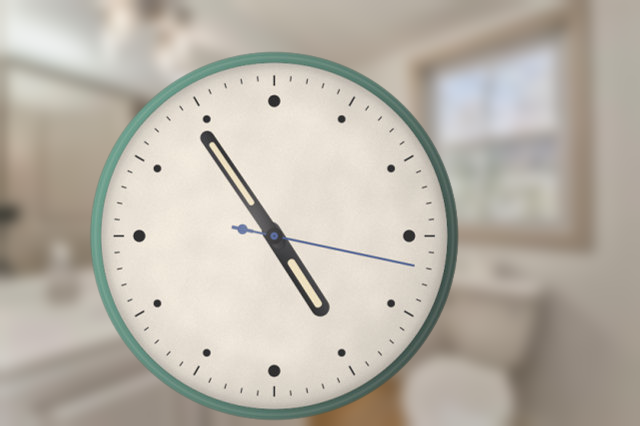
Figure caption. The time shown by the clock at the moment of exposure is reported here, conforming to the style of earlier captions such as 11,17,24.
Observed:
4,54,17
